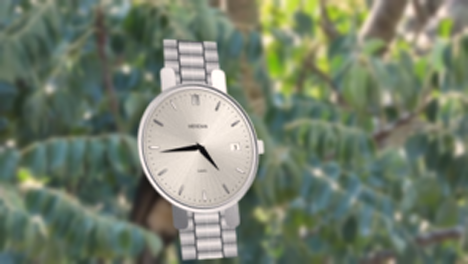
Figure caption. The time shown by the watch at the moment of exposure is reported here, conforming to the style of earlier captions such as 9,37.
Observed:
4,44
